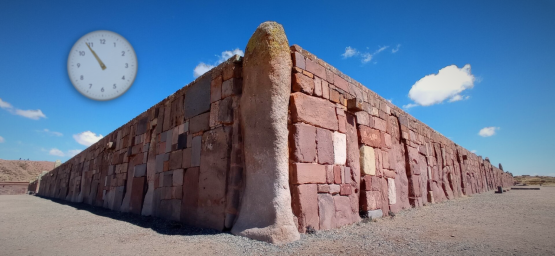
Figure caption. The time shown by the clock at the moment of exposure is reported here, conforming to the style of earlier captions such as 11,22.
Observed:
10,54
